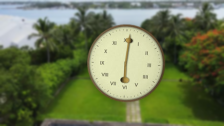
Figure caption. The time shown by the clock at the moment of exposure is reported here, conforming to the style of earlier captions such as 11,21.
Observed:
6,01
